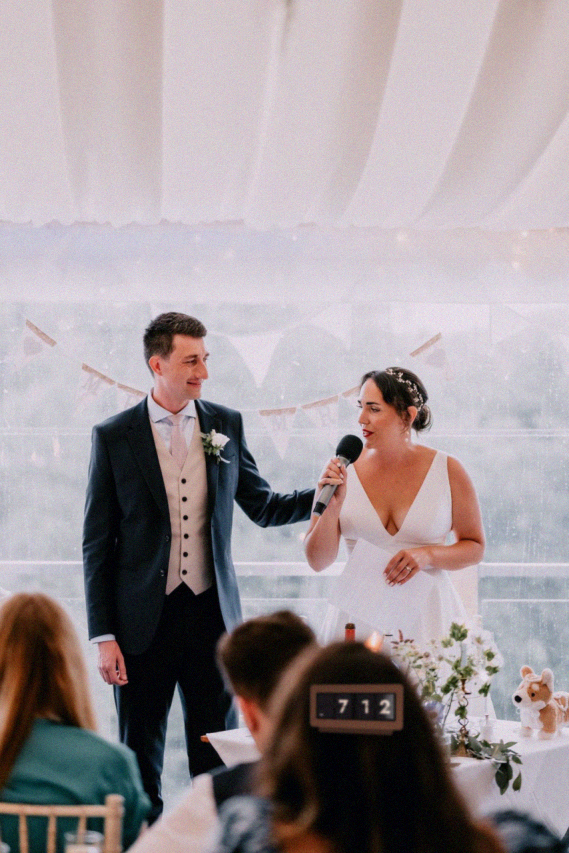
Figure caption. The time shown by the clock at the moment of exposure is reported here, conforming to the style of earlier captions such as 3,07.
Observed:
7,12
